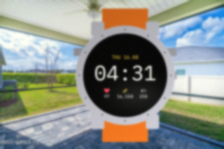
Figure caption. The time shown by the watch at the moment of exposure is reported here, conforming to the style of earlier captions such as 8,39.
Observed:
4,31
